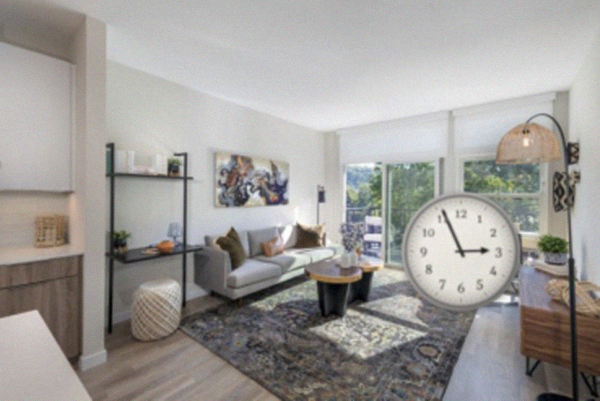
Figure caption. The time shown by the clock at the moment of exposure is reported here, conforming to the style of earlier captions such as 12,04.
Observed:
2,56
